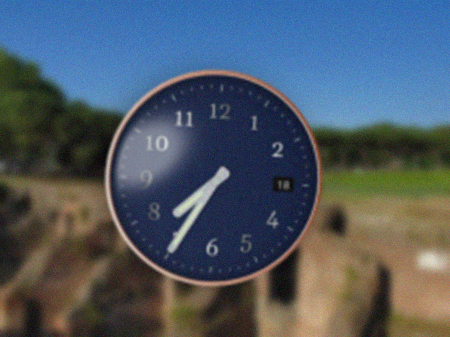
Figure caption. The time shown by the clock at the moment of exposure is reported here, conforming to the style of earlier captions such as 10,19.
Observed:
7,35
